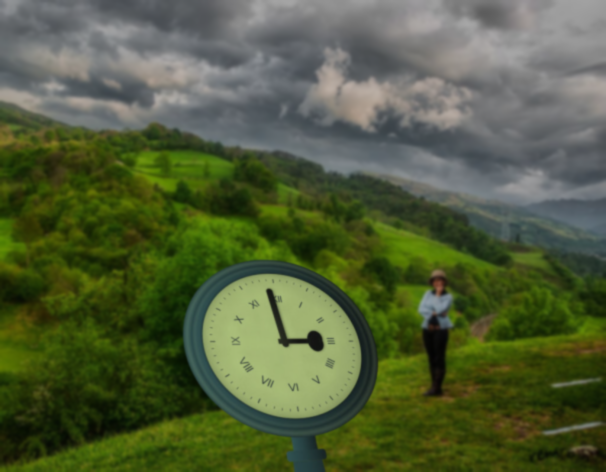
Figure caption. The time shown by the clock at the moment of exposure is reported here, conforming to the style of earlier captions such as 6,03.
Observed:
2,59
